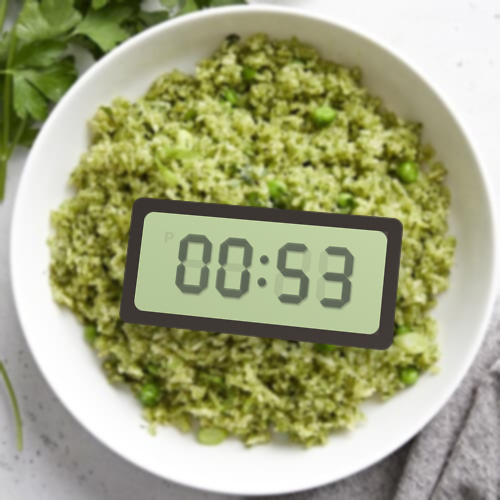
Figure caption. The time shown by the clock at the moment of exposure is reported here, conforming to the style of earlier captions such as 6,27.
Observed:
0,53
